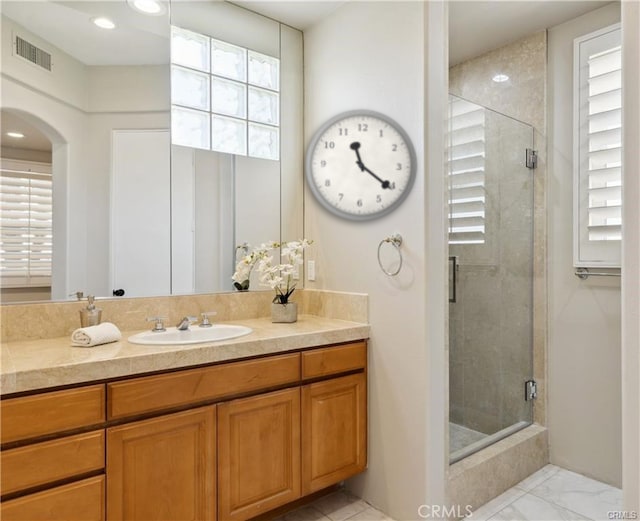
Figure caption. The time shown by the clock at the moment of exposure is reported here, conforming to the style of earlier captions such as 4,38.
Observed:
11,21
